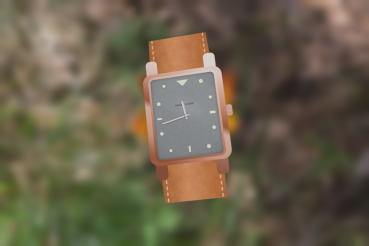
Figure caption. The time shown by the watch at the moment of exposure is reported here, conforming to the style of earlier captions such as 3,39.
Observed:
11,43
